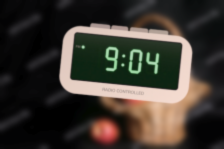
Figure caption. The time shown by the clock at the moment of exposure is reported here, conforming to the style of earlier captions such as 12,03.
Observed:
9,04
